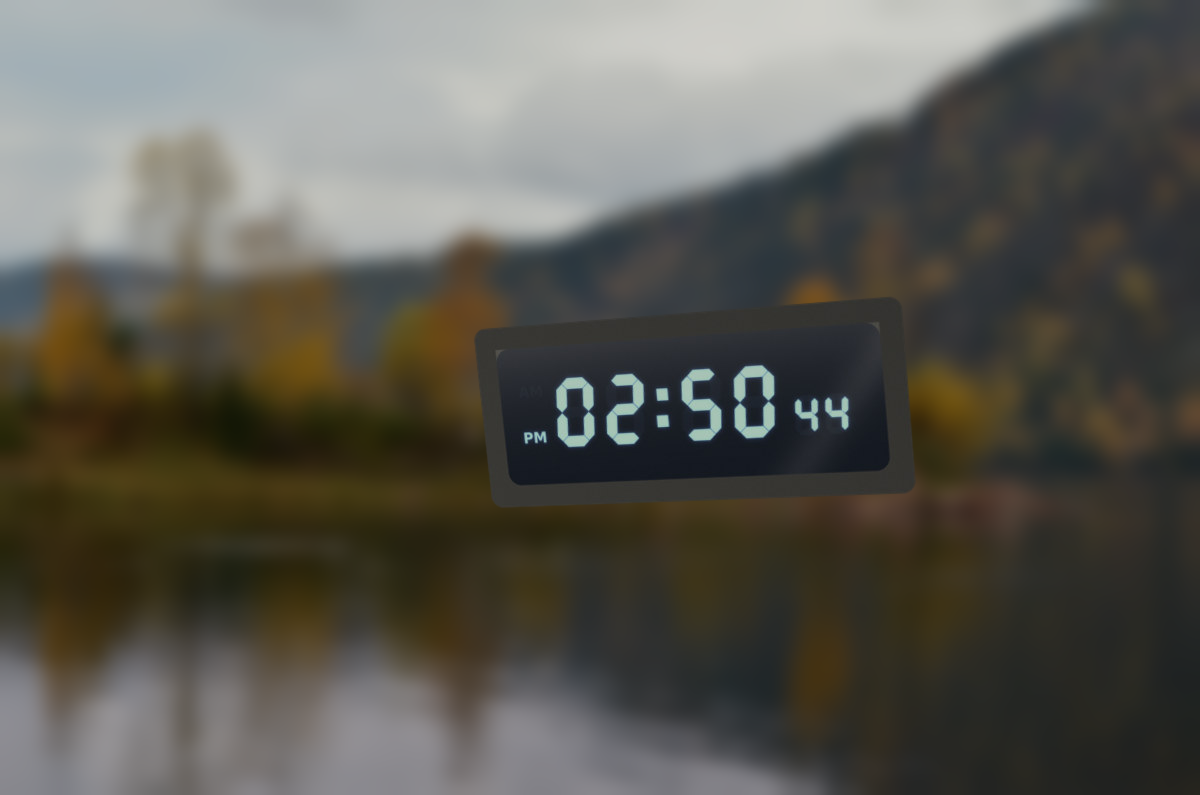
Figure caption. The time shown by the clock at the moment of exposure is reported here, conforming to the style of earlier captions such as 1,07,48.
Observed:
2,50,44
